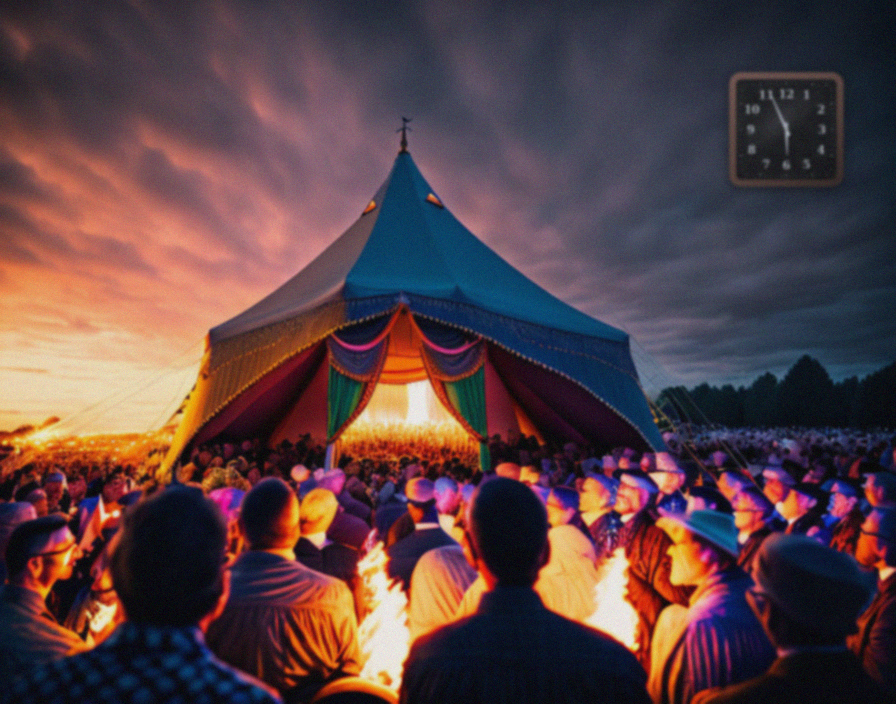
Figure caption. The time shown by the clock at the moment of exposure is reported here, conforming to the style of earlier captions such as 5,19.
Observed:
5,56
